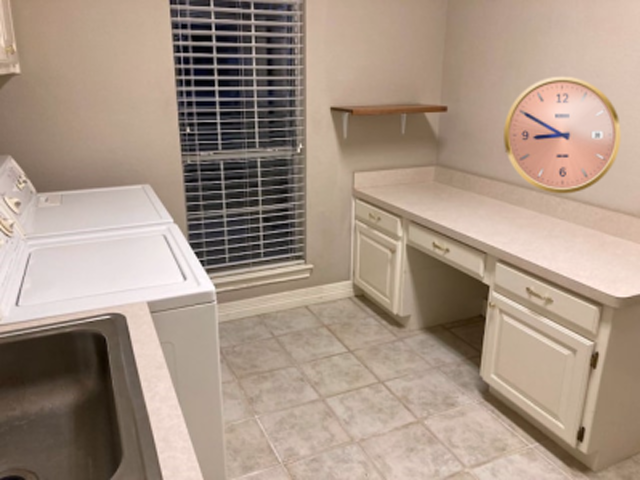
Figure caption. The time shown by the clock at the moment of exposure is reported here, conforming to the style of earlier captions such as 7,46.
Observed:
8,50
